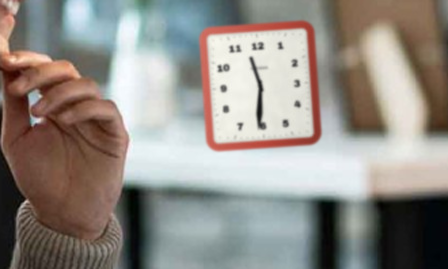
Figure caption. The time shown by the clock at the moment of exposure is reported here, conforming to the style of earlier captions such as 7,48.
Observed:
11,31
